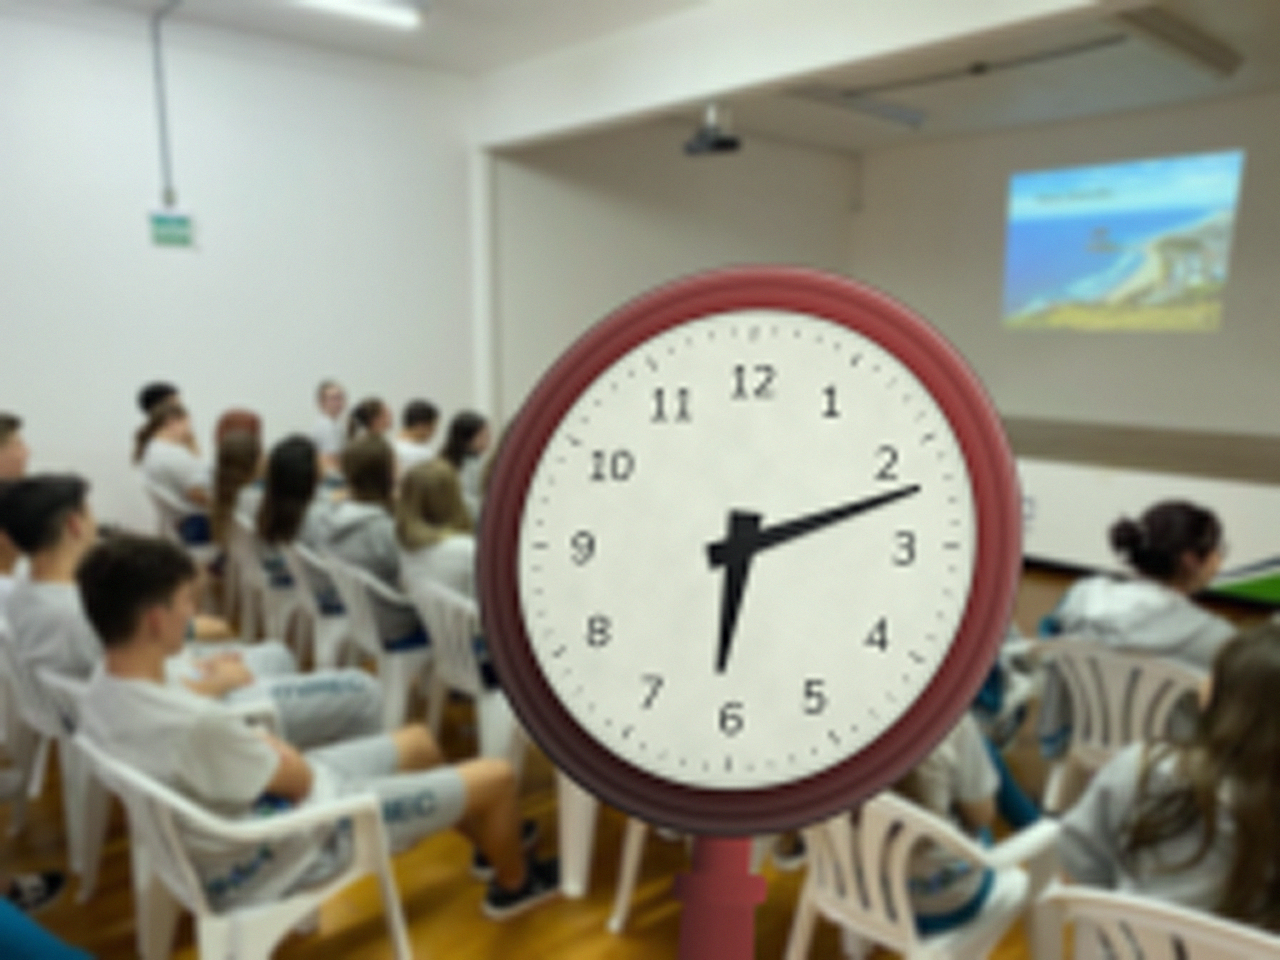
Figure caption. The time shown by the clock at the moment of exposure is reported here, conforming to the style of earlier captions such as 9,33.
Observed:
6,12
